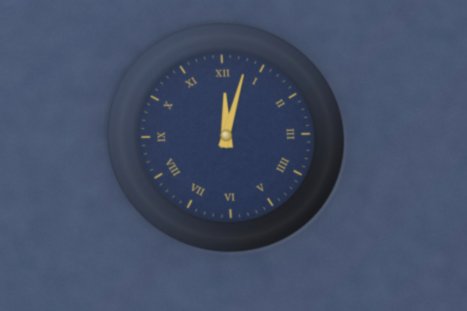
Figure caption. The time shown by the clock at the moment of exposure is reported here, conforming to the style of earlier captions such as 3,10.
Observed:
12,03
